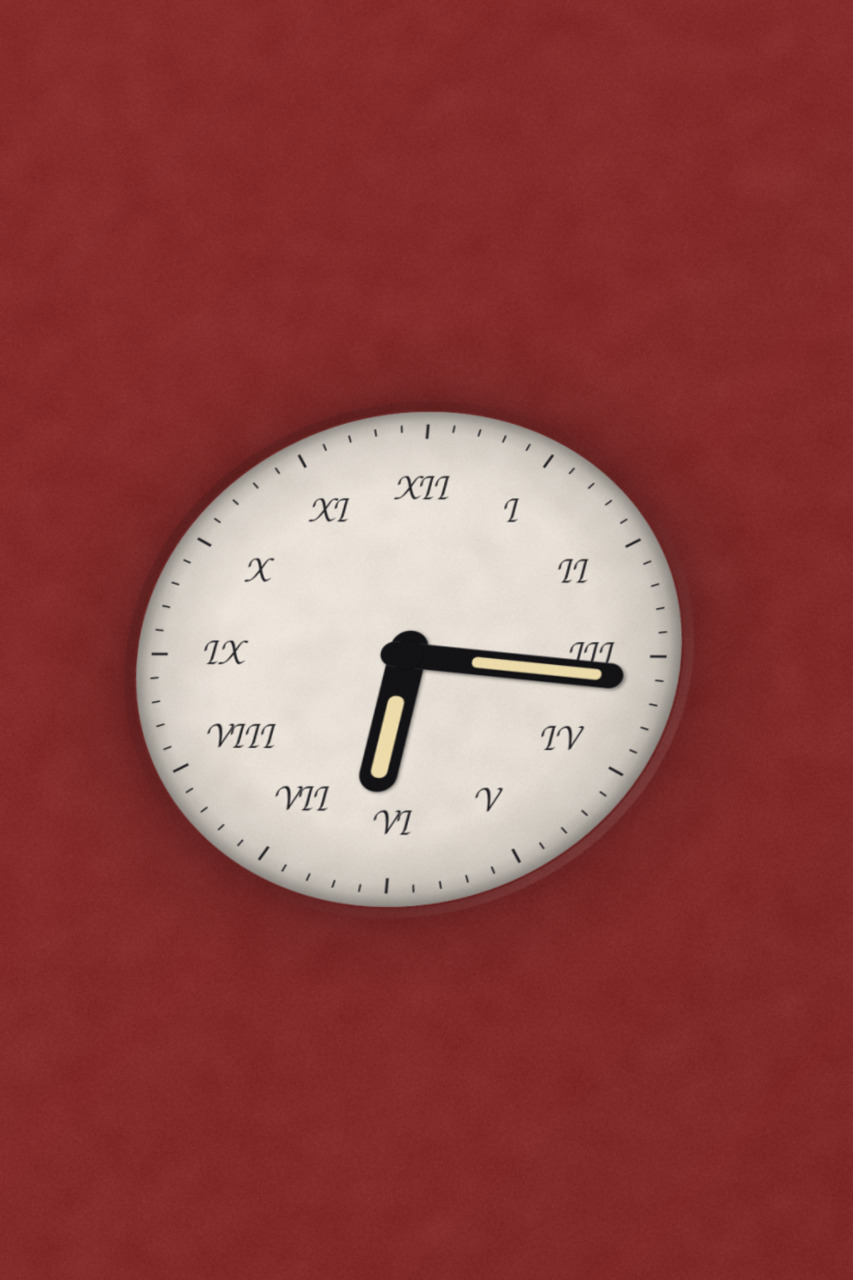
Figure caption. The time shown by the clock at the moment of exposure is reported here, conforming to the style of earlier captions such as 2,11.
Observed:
6,16
